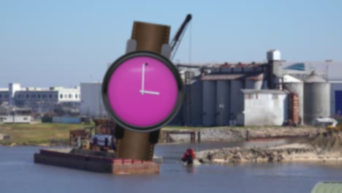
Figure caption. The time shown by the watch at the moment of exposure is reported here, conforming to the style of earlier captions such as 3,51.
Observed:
2,59
